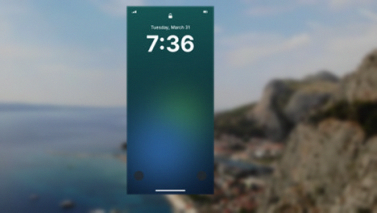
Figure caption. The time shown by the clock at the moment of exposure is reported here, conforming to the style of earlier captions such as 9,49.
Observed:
7,36
